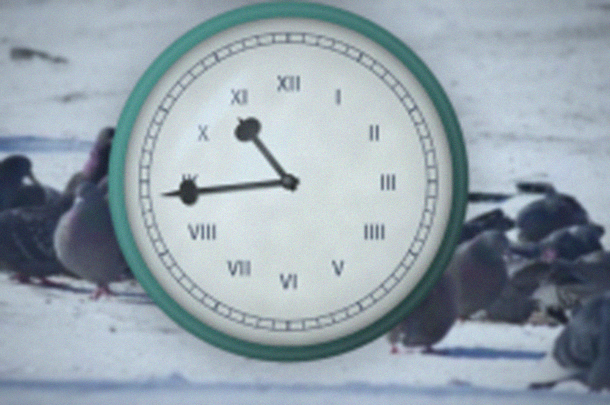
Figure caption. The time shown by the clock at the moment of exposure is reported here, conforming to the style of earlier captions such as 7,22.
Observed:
10,44
